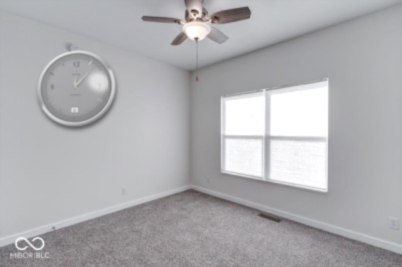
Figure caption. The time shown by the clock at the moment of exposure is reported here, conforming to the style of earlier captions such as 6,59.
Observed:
12,07
